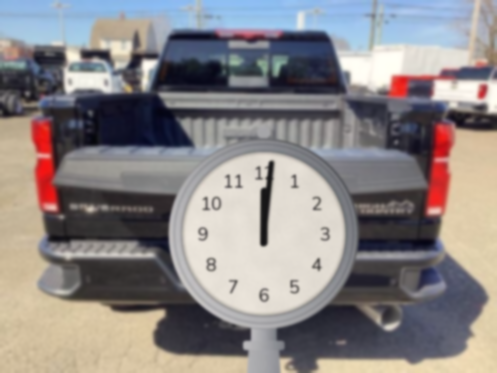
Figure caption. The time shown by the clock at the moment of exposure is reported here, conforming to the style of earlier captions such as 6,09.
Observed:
12,01
